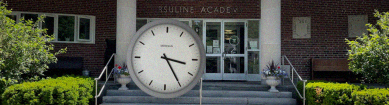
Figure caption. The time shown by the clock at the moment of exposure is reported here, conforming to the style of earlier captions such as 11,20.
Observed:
3,25
